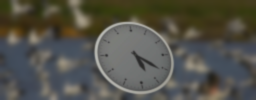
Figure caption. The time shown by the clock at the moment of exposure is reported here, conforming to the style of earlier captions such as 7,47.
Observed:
5,21
